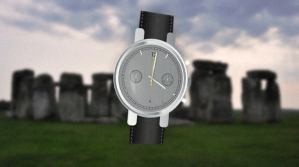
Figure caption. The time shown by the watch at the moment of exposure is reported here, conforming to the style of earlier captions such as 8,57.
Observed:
4,01
